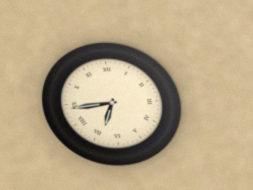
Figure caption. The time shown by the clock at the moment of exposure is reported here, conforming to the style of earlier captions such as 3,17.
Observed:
6,44
